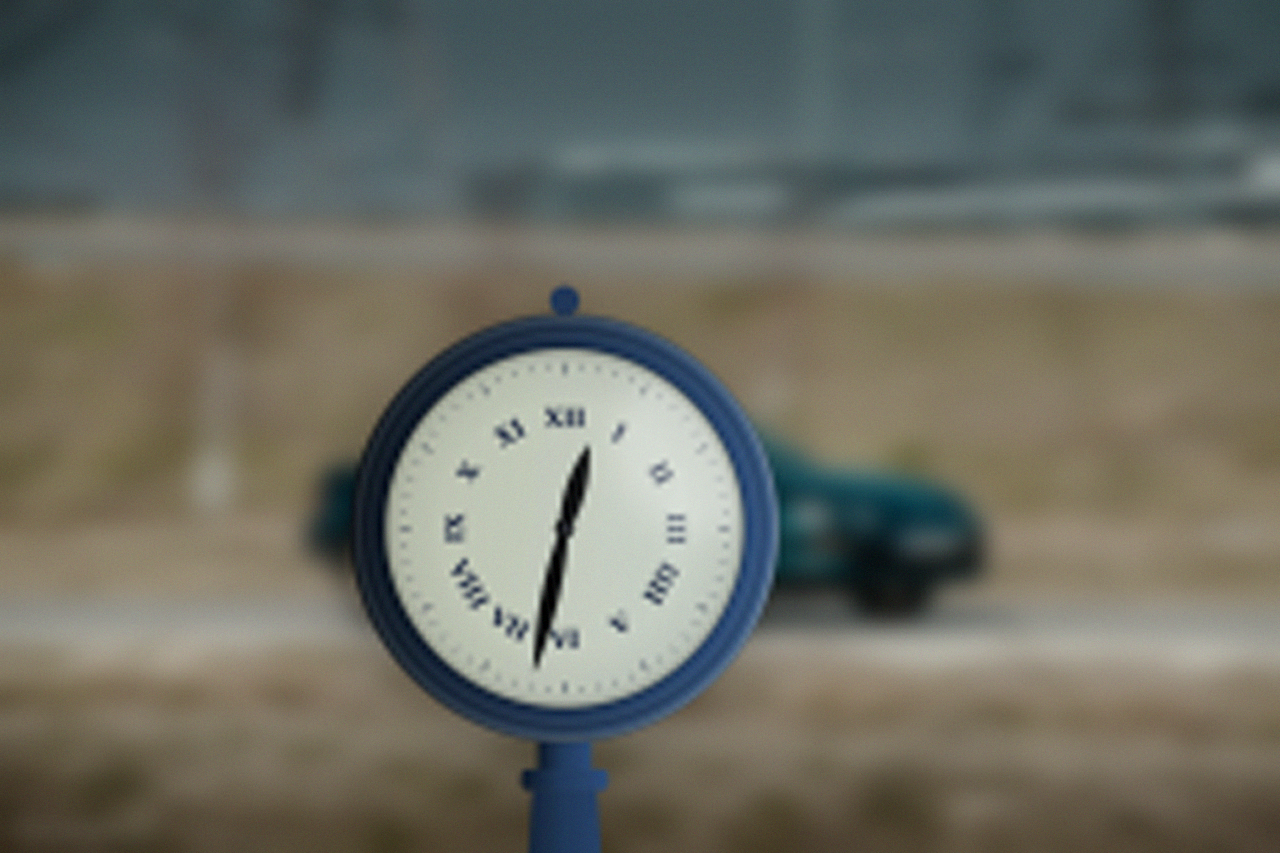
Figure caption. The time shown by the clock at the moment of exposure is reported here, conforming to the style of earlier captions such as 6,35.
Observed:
12,32
